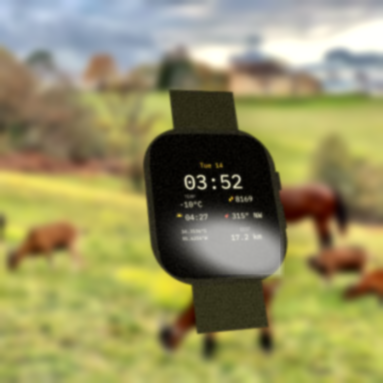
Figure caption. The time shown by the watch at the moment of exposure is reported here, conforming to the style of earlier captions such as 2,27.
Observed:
3,52
